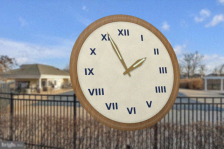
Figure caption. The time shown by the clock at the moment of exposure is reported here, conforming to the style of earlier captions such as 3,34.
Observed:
1,56
